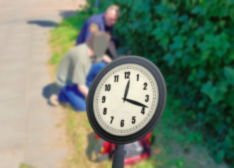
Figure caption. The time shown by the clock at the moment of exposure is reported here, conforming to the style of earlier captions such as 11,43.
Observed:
12,18
